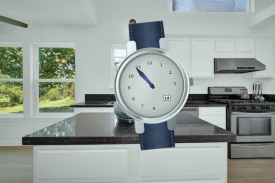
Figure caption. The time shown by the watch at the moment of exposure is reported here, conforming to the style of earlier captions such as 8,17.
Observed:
10,54
